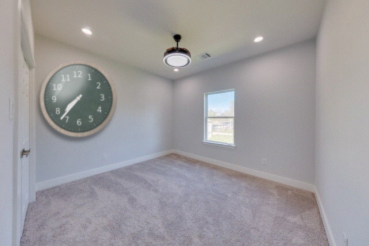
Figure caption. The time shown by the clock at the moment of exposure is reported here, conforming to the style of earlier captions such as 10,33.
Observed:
7,37
